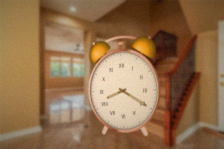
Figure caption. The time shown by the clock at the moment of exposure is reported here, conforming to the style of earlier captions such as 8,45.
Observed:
8,20
